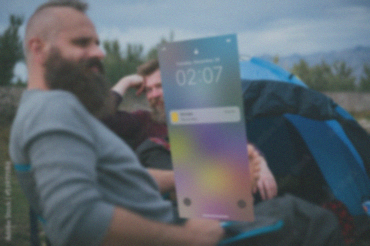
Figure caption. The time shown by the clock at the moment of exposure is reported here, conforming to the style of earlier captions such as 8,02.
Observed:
2,07
